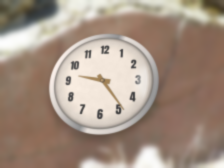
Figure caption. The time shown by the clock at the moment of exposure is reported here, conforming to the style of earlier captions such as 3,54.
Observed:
9,24
